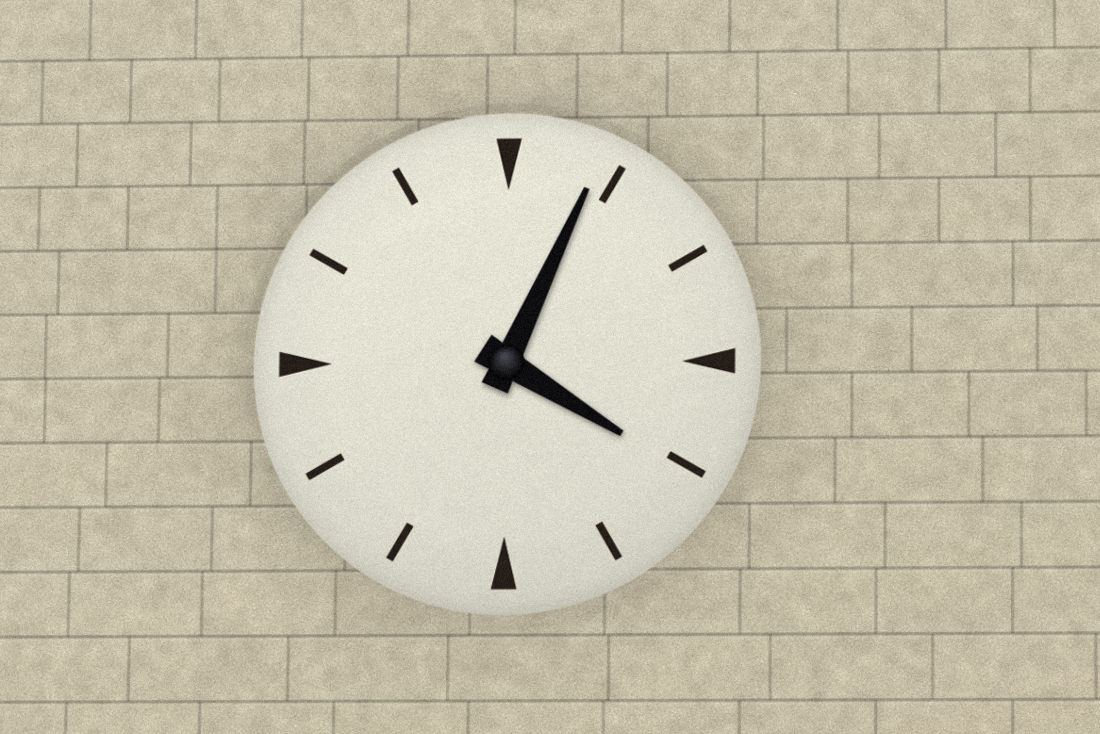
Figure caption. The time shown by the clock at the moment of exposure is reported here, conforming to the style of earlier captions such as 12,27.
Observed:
4,04
